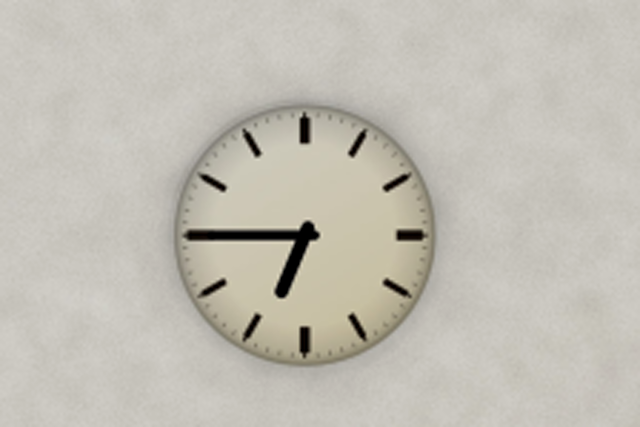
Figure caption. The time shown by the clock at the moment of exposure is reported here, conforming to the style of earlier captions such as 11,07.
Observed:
6,45
